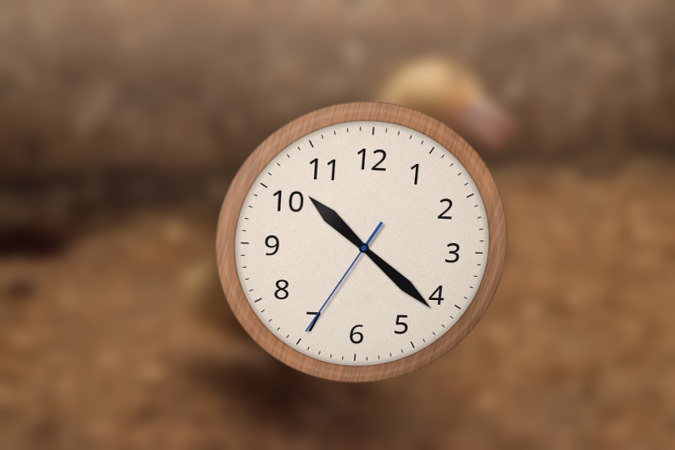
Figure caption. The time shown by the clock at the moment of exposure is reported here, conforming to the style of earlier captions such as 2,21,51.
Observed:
10,21,35
